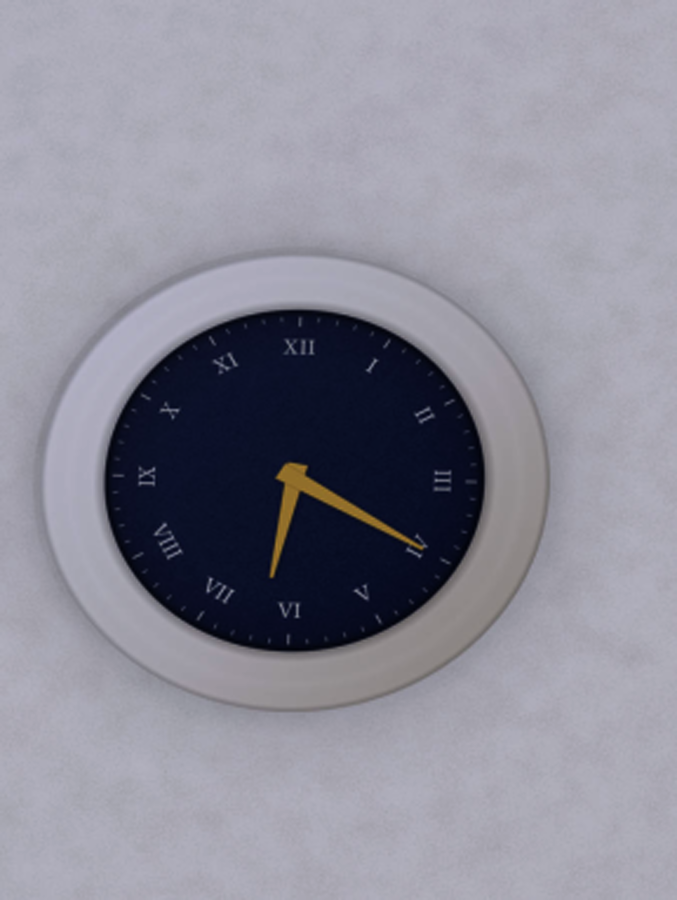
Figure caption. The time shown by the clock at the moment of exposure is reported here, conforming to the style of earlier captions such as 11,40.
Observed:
6,20
